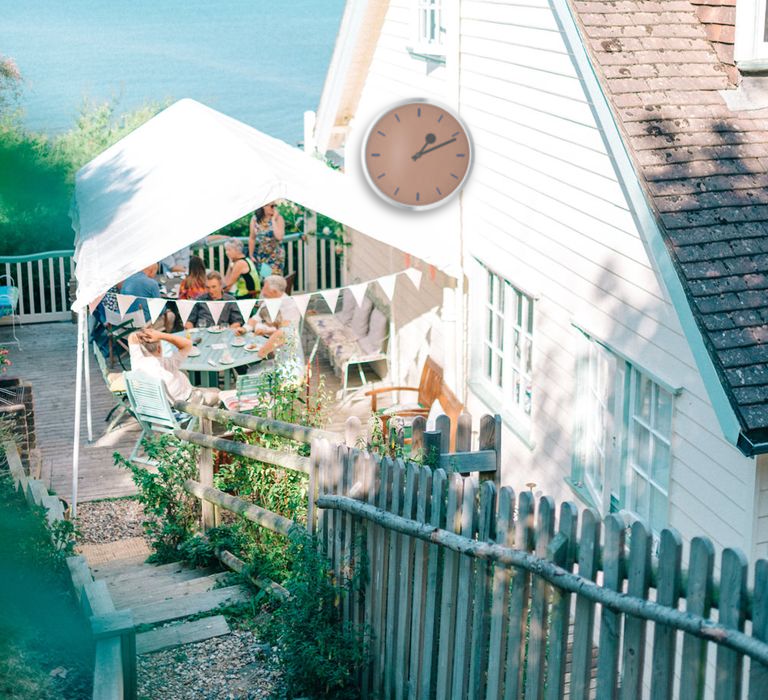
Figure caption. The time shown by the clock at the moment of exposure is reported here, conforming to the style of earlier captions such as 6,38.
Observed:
1,11
